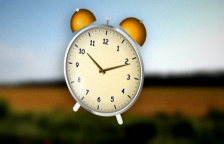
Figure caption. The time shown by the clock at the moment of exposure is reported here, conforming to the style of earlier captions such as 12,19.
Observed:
10,11
